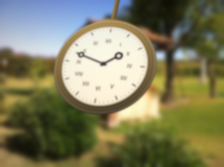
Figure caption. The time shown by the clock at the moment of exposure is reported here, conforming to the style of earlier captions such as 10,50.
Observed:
1,48
